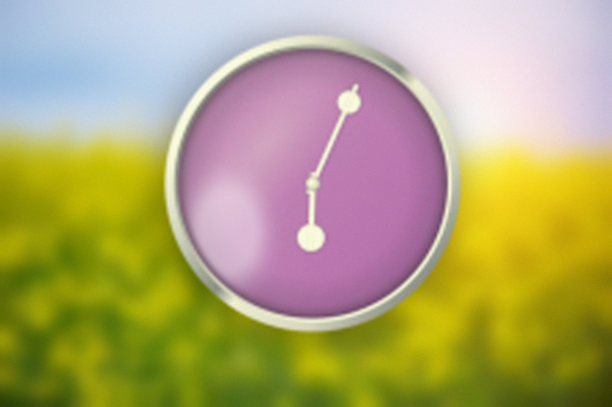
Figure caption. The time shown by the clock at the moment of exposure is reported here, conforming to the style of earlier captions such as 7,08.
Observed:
6,04
